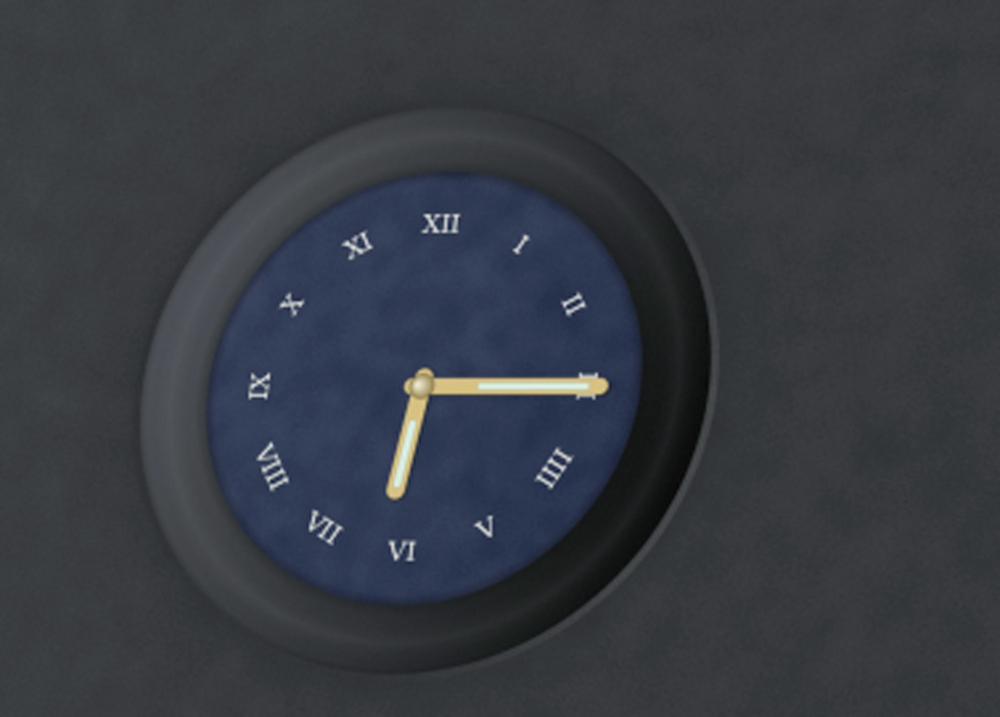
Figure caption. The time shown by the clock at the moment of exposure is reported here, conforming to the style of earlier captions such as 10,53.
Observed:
6,15
